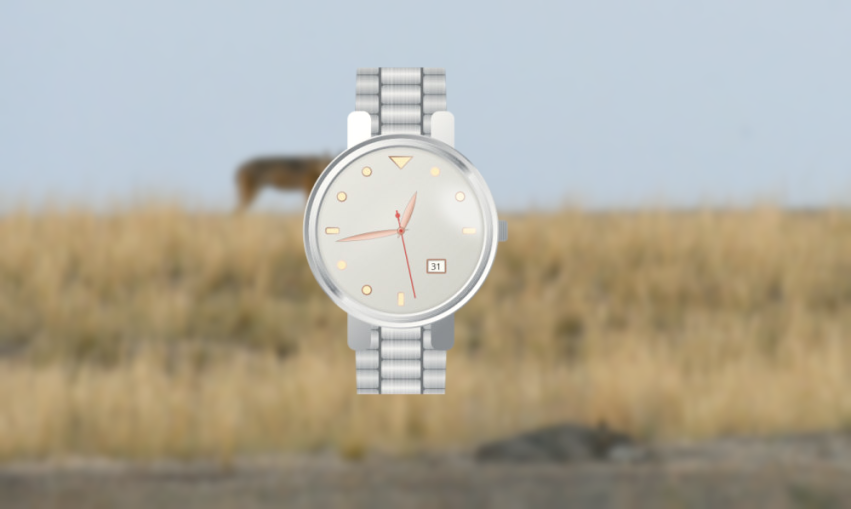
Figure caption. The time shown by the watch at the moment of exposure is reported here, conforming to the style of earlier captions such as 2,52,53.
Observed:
12,43,28
